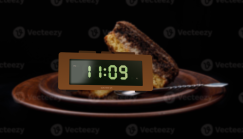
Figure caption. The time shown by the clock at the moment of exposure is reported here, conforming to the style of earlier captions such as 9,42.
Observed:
11,09
